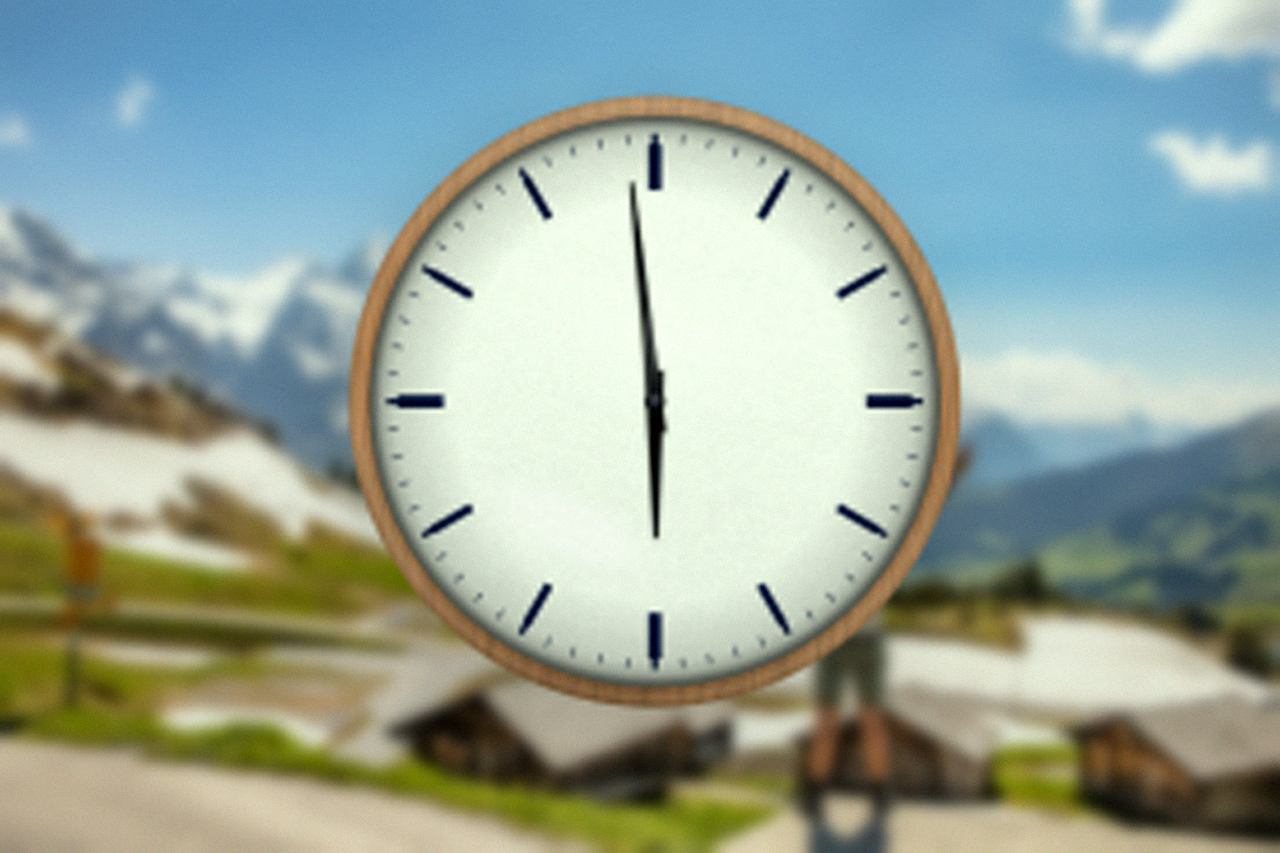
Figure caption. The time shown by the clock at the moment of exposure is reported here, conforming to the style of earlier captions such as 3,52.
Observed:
5,59
